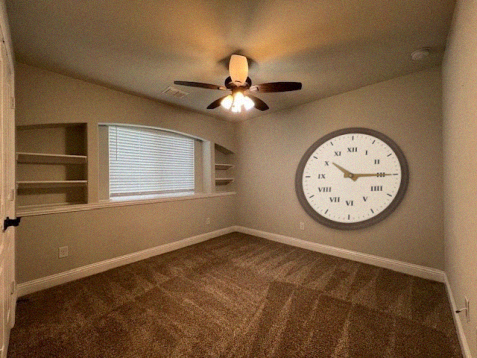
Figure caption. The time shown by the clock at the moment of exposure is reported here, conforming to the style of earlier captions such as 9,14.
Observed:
10,15
